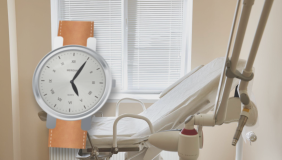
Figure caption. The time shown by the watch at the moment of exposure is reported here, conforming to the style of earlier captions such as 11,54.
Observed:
5,05
